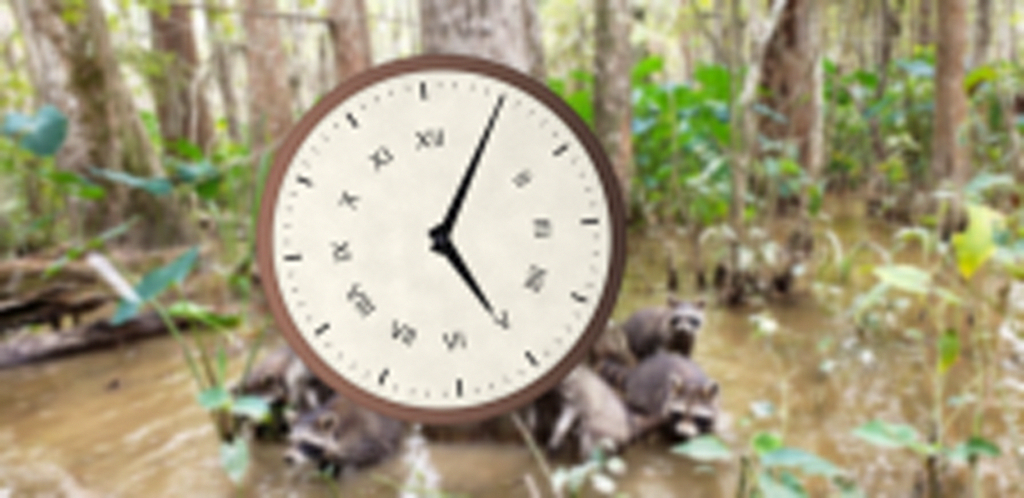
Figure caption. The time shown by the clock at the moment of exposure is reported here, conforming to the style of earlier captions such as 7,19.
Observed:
5,05
